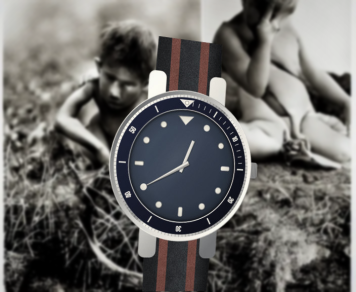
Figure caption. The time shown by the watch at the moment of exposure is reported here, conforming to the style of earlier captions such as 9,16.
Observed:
12,40
